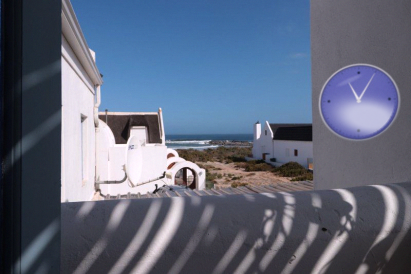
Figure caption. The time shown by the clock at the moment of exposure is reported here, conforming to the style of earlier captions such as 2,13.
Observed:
11,05
